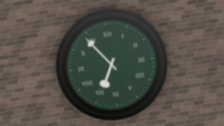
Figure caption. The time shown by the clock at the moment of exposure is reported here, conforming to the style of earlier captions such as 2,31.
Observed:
6,54
